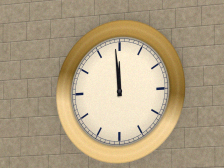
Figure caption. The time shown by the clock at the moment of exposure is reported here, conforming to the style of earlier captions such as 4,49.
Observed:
11,59
